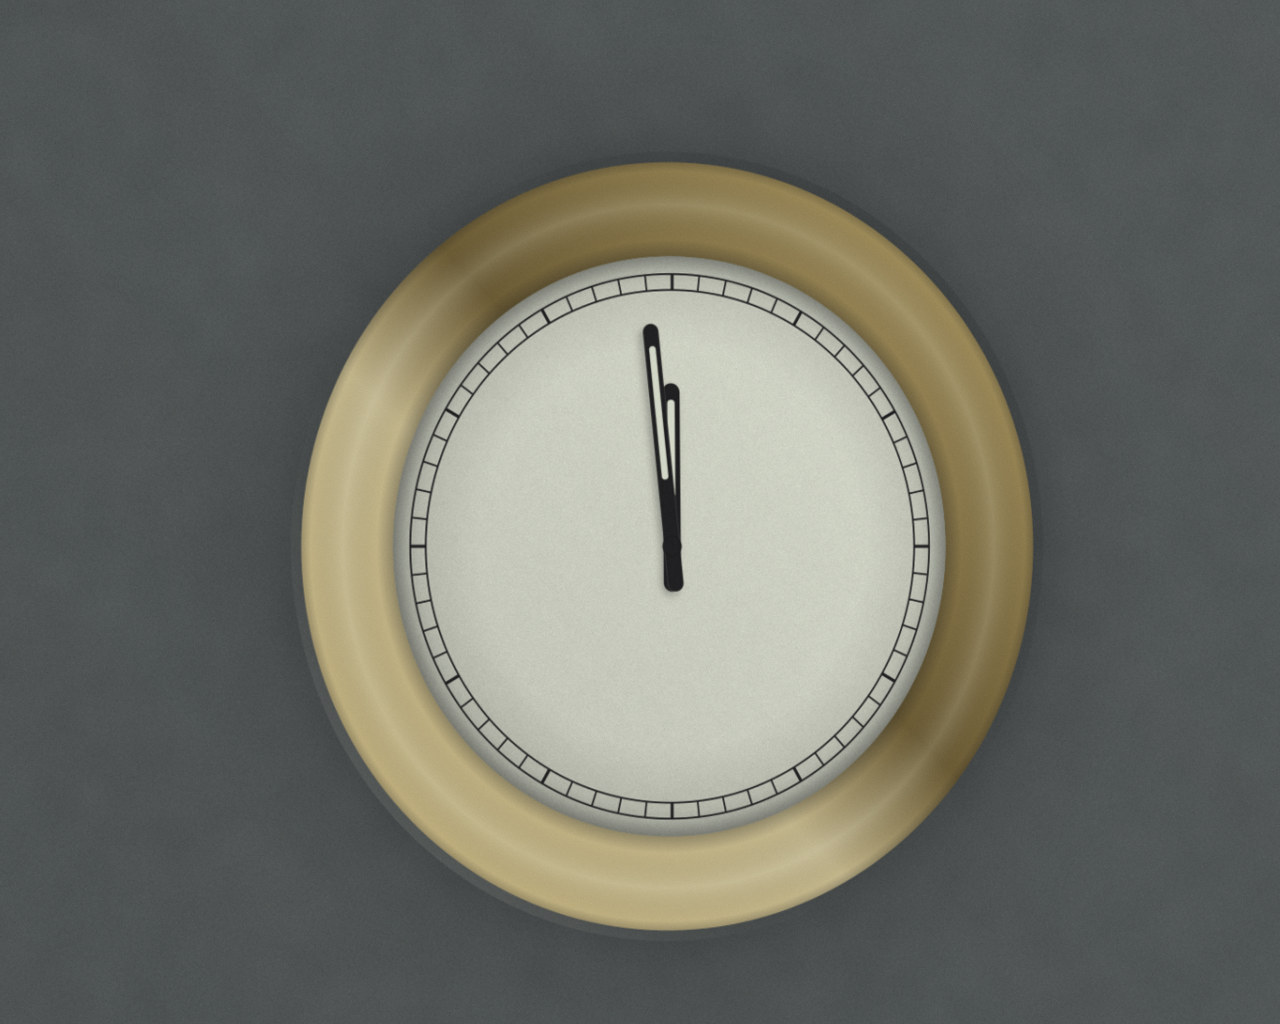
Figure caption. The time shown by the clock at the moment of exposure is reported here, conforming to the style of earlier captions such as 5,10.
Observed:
11,59
